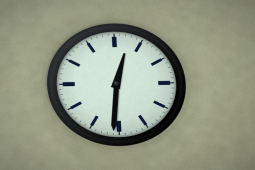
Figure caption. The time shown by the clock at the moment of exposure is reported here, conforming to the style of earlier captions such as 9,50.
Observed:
12,31
